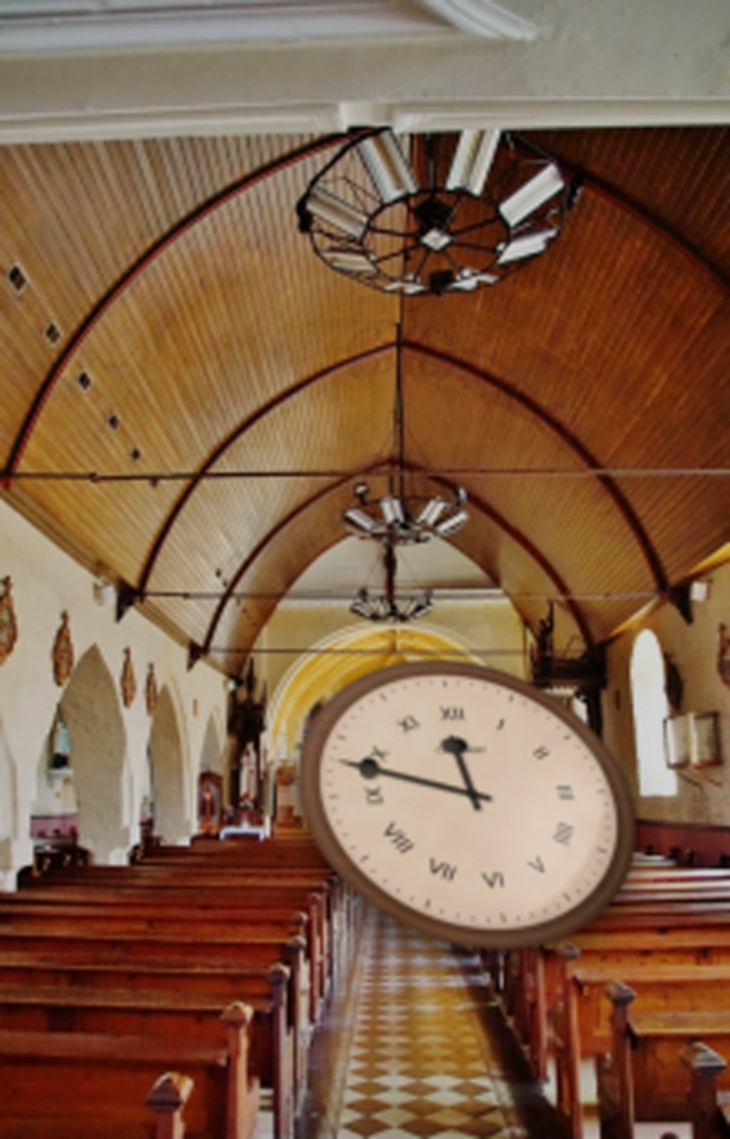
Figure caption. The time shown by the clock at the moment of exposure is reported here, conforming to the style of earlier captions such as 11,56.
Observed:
11,48
